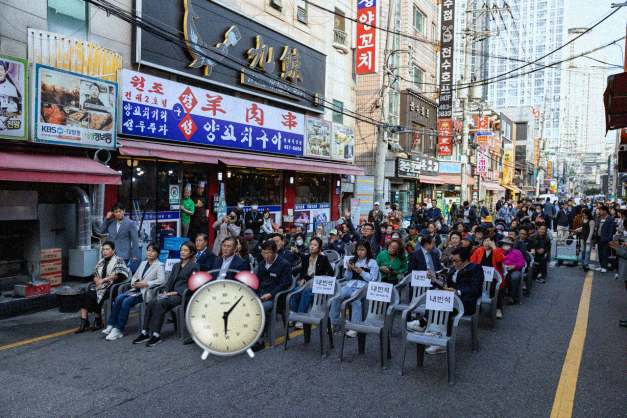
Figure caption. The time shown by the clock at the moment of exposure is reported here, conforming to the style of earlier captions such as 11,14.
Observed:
6,07
